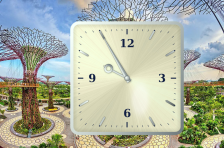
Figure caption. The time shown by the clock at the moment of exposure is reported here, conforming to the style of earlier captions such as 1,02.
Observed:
9,55
